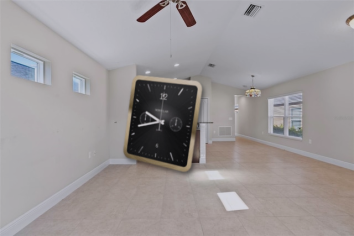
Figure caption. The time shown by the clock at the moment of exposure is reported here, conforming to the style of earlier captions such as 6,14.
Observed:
9,42
